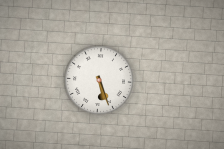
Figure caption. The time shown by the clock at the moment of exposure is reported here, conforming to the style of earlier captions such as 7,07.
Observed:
5,26
